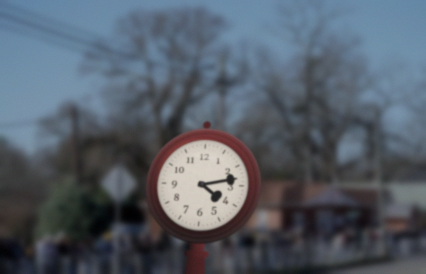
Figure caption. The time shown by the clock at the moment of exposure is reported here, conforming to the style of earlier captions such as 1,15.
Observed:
4,13
